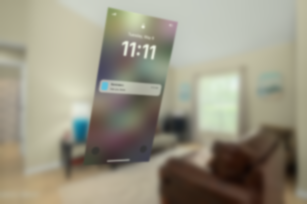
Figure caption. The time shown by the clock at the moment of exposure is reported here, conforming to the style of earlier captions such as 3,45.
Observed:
11,11
